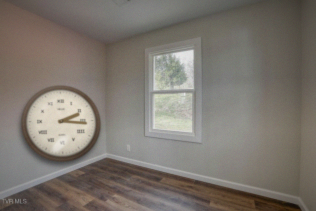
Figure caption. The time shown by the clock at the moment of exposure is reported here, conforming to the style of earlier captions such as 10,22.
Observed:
2,16
